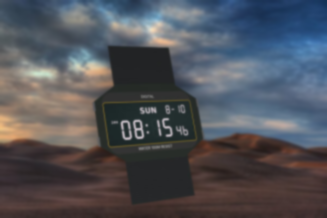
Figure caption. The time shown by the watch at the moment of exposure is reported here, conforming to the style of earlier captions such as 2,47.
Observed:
8,15
